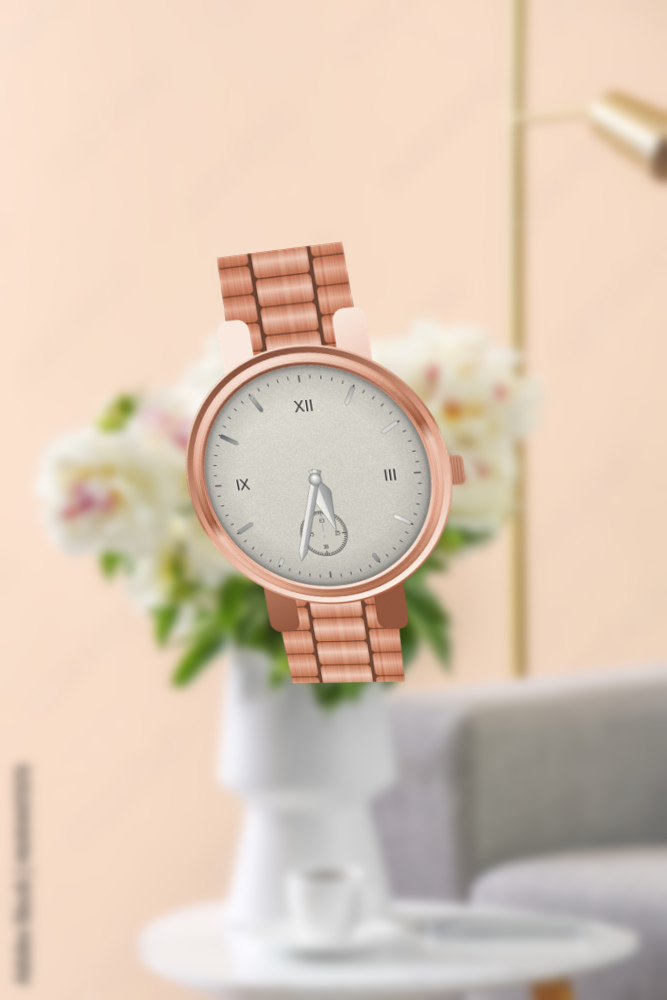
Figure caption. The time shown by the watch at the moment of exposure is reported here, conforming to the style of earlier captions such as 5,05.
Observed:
5,33
